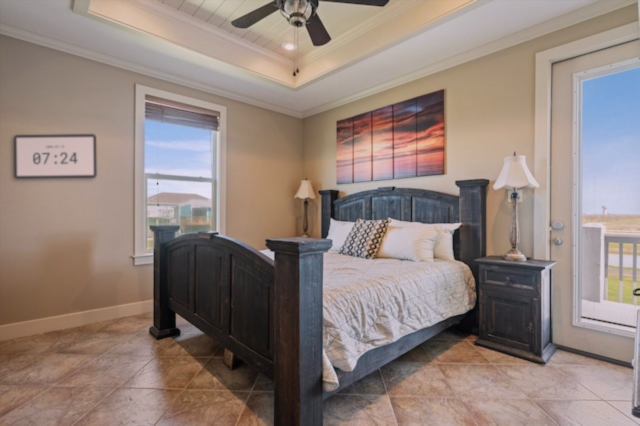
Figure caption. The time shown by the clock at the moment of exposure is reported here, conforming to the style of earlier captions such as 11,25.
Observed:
7,24
